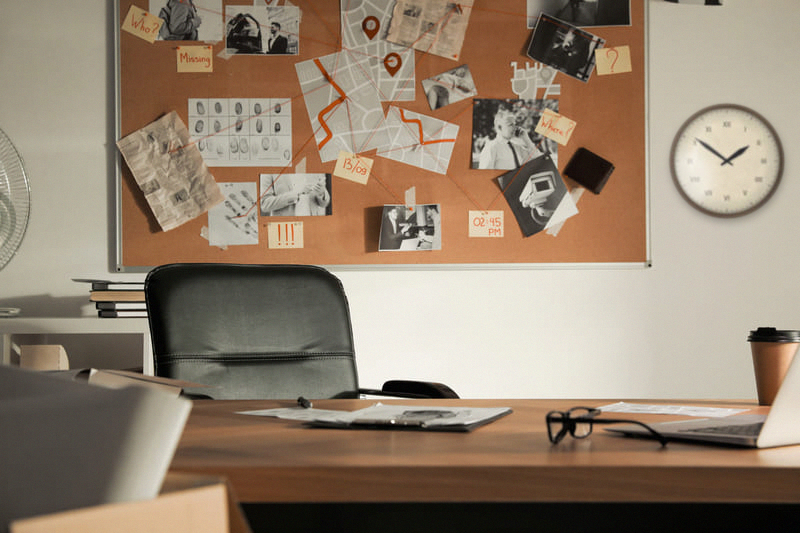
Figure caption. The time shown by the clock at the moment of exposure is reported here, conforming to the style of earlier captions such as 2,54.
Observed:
1,51
